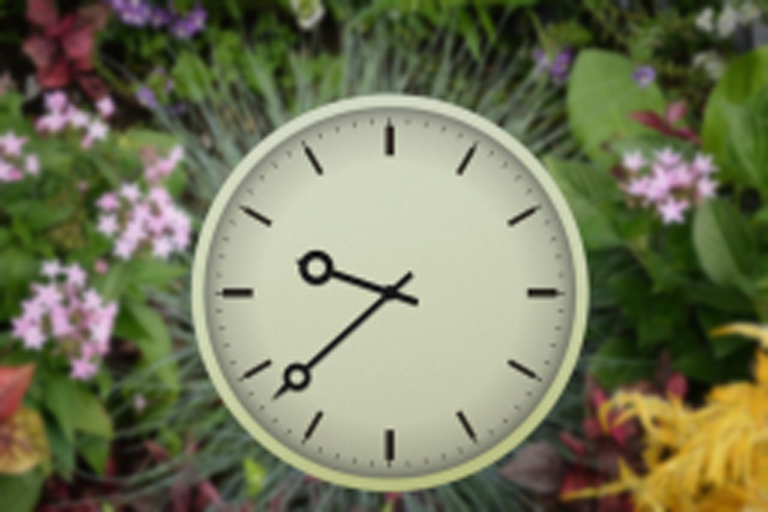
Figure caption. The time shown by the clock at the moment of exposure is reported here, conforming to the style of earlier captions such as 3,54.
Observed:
9,38
